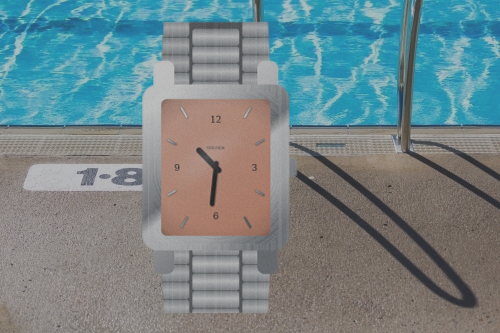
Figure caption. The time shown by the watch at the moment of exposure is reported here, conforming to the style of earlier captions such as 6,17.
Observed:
10,31
